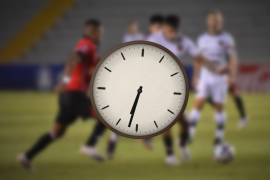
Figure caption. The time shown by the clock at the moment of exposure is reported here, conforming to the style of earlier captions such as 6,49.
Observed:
6,32
